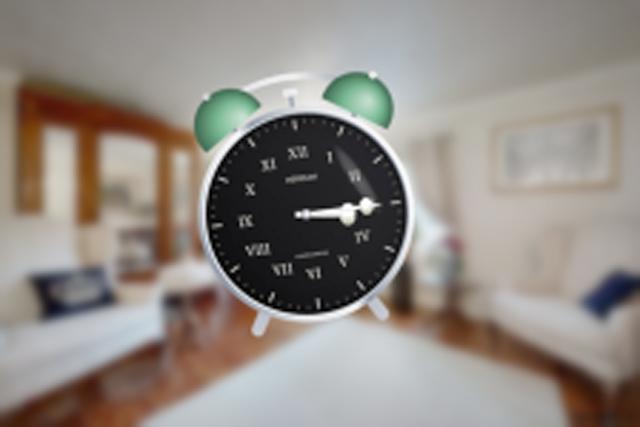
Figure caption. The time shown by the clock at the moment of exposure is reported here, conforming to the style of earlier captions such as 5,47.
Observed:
3,15
